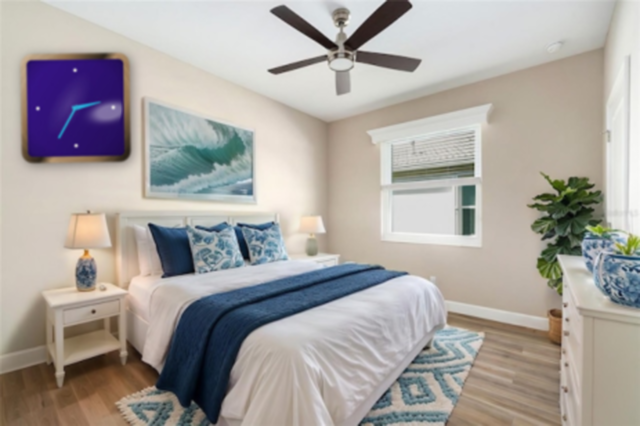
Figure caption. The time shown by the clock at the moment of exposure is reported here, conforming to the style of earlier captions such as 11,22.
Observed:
2,35
